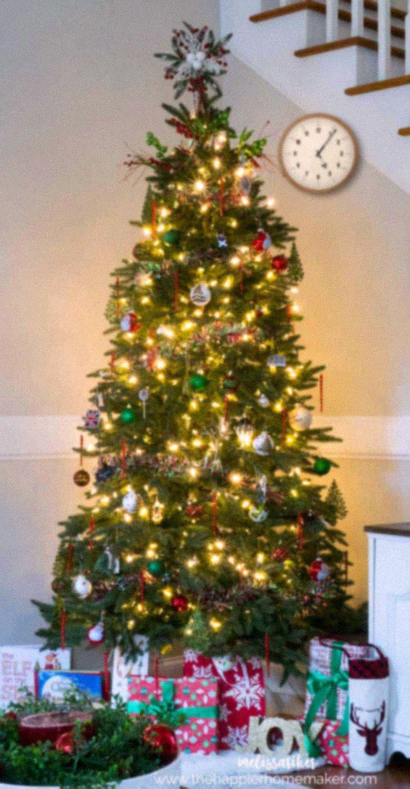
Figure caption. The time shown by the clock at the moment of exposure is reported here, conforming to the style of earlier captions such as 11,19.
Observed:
5,06
